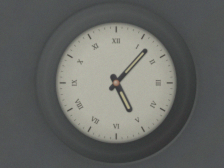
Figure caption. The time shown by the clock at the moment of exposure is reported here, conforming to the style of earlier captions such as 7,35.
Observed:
5,07
